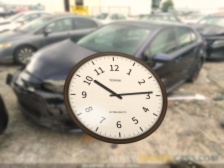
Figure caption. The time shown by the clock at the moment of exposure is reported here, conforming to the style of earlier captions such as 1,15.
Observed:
10,14
